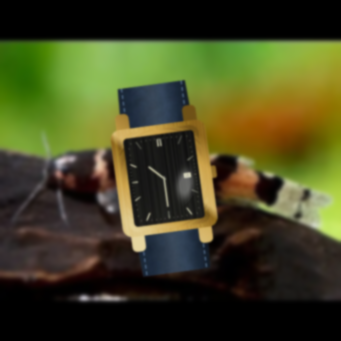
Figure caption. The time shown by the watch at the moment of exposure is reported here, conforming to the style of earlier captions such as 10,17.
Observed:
10,30
